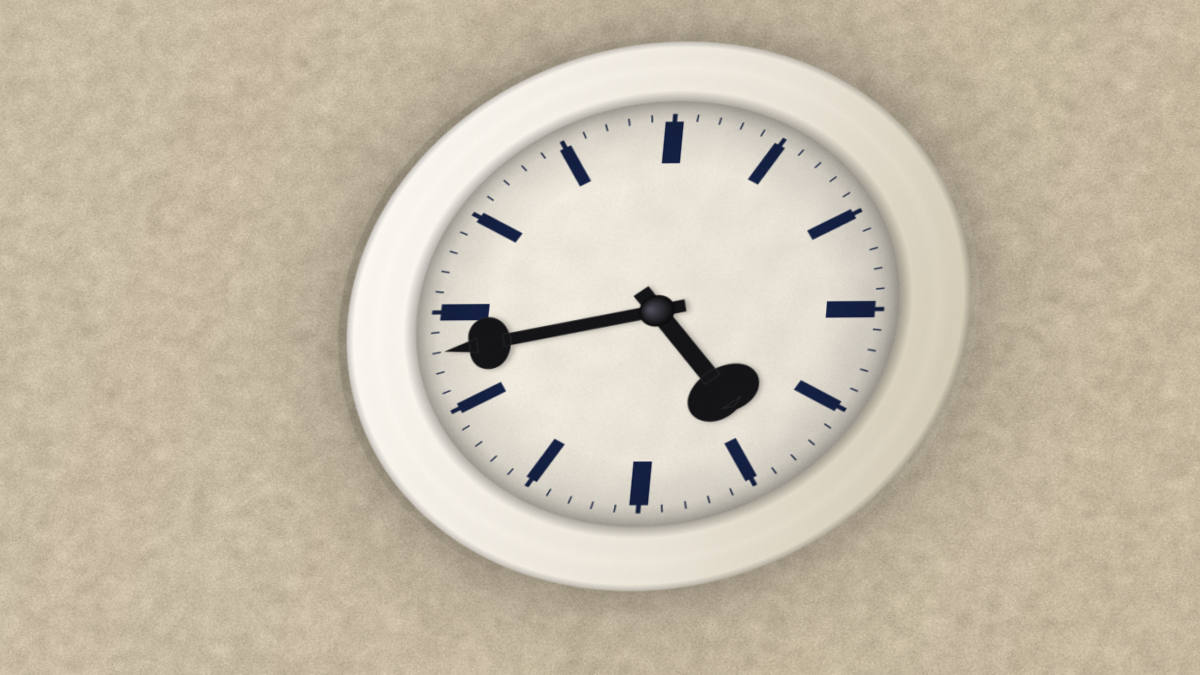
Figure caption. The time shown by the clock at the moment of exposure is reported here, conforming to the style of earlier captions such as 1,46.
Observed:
4,43
